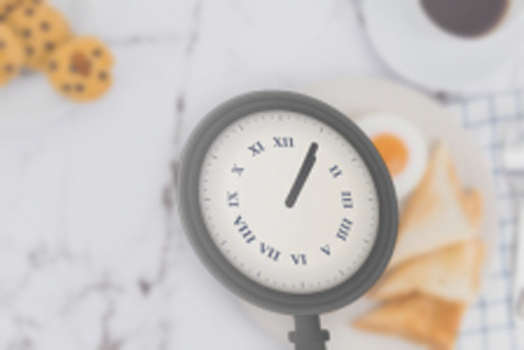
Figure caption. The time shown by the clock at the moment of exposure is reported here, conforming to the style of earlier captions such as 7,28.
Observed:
1,05
